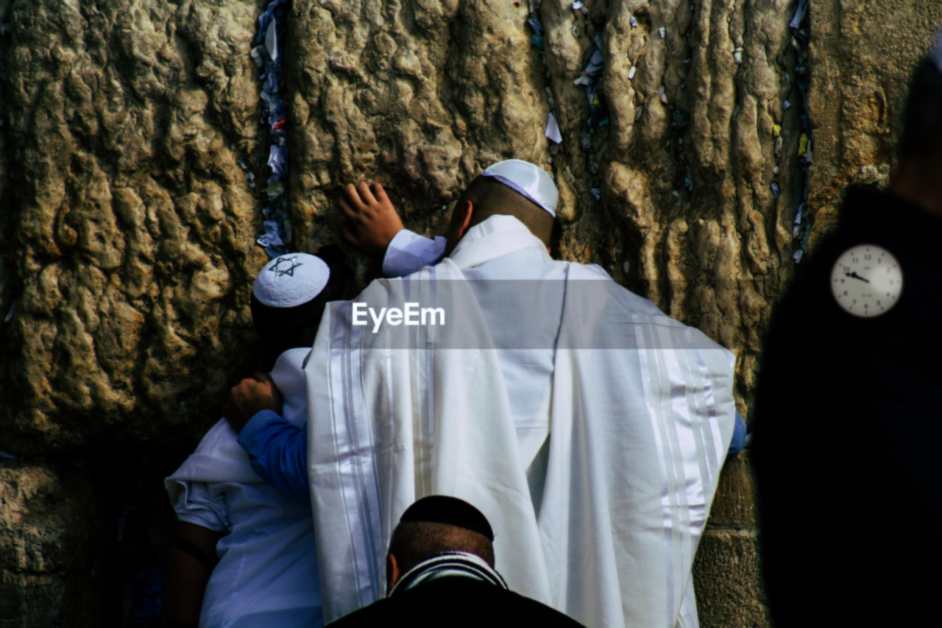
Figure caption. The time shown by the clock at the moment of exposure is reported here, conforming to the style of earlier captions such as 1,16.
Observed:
9,48
